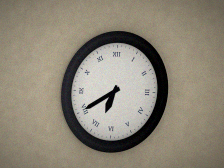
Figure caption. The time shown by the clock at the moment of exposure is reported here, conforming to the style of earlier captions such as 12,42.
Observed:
6,40
